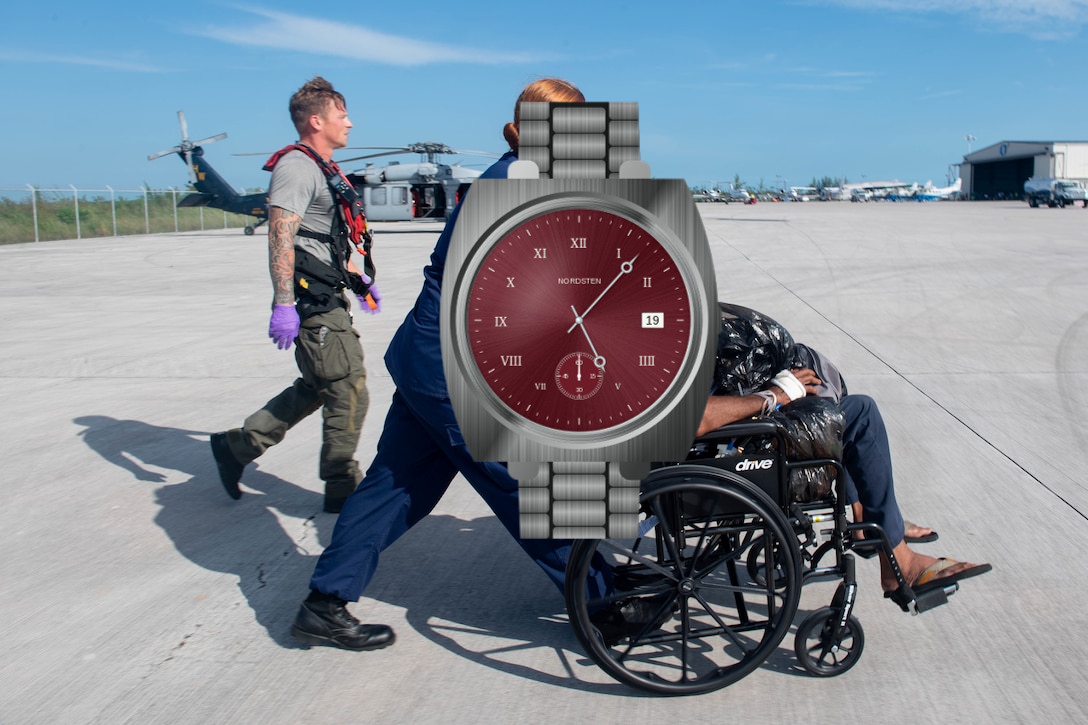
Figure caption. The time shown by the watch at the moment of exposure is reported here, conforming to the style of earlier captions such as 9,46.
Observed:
5,07
